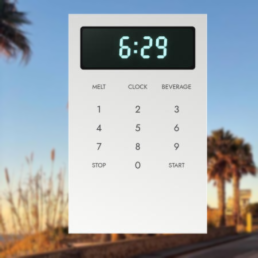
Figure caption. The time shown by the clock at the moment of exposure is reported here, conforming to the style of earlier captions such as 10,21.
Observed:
6,29
